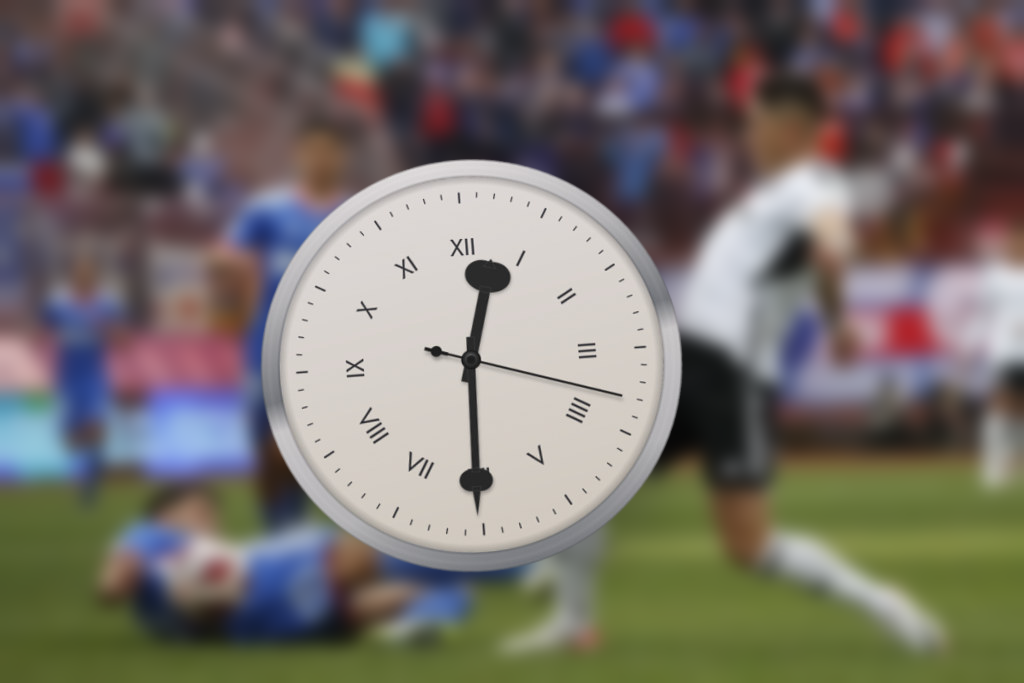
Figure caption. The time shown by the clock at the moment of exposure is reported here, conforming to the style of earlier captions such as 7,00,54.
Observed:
12,30,18
